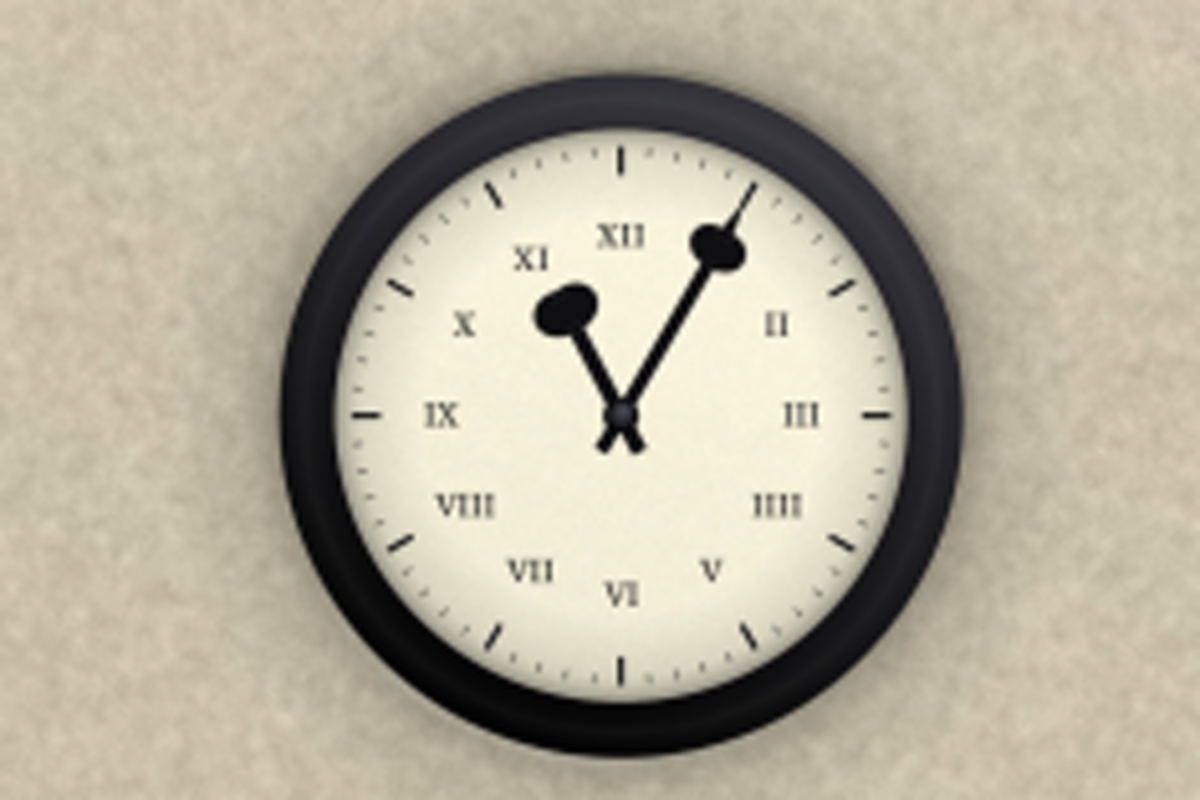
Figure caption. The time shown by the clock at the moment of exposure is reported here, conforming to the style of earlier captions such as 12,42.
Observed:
11,05
